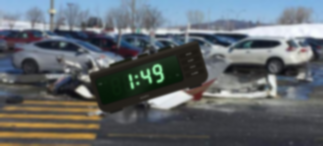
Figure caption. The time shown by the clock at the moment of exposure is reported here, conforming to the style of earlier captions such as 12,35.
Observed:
1,49
